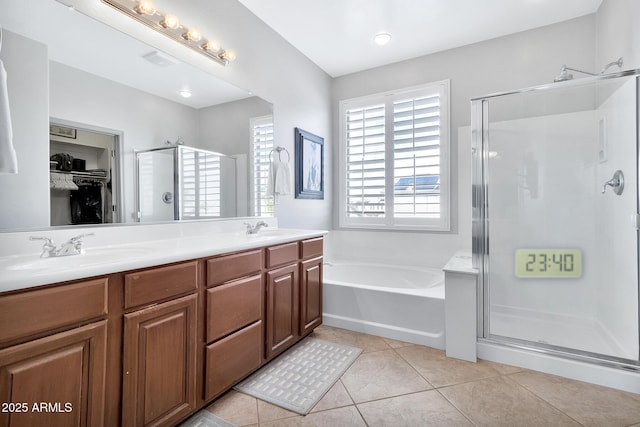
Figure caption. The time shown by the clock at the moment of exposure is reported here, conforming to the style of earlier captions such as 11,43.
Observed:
23,40
